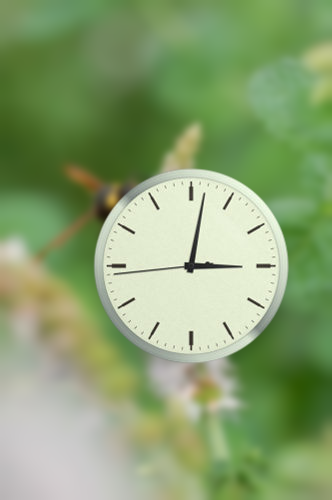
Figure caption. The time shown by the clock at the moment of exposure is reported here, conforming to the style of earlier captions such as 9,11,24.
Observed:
3,01,44
